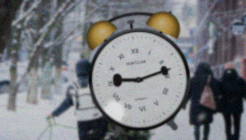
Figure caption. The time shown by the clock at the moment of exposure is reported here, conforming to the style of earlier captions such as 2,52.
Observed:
9,13
